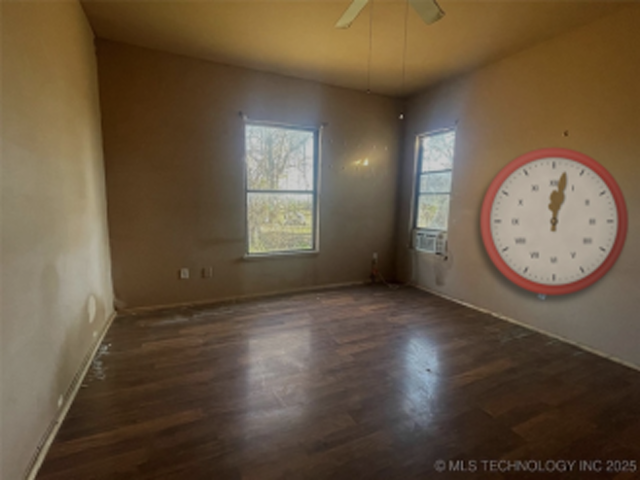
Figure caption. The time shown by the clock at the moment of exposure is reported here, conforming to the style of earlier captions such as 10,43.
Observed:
12,02
